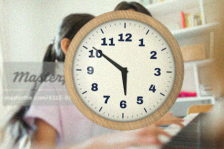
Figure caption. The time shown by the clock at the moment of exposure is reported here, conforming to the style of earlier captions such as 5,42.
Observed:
5,51
